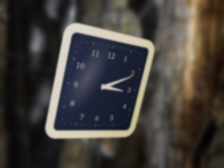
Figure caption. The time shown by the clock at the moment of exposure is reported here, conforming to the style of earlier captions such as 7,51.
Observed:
3,11
